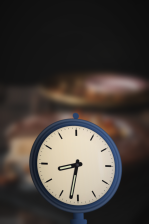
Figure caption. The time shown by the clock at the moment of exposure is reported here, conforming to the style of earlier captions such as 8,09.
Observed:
8,32
